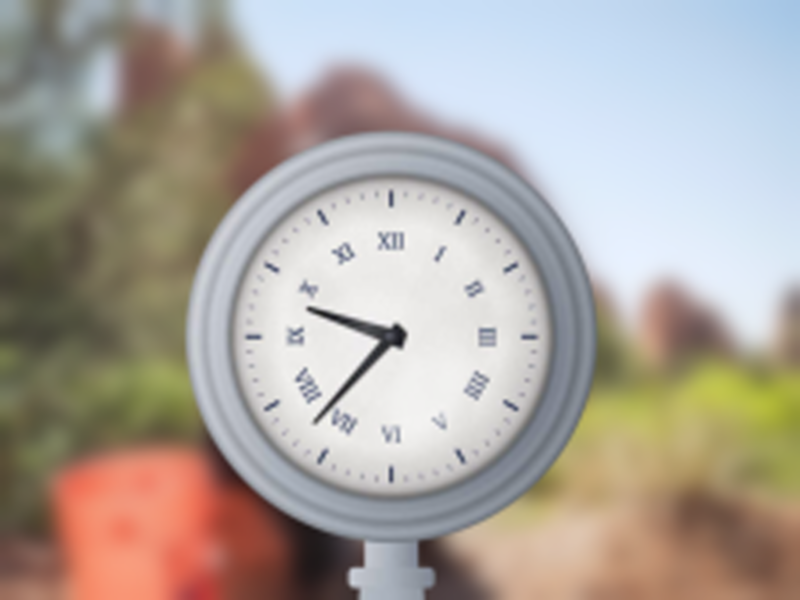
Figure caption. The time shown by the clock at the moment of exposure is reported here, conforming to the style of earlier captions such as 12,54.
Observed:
9,37
